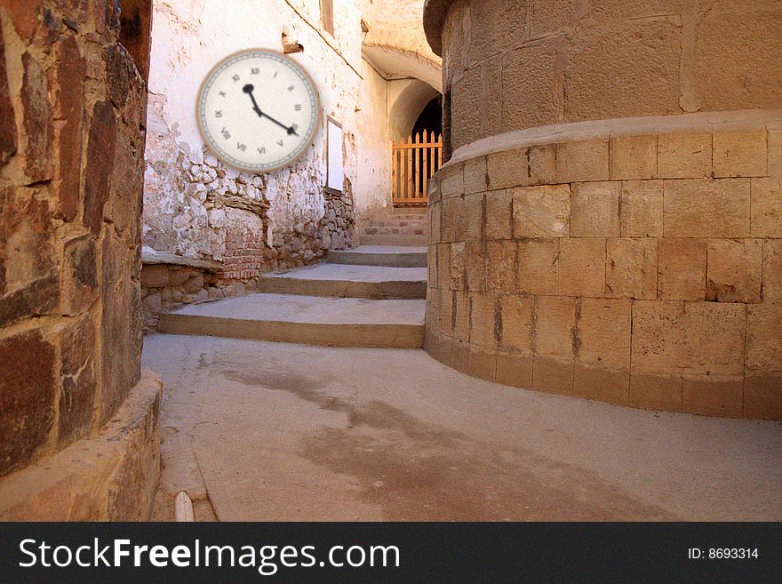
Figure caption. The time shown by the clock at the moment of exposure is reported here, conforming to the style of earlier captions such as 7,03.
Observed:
11,21
